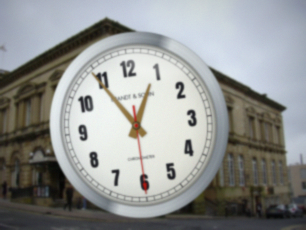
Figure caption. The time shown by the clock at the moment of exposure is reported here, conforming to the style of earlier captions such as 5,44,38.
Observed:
12,54,30
